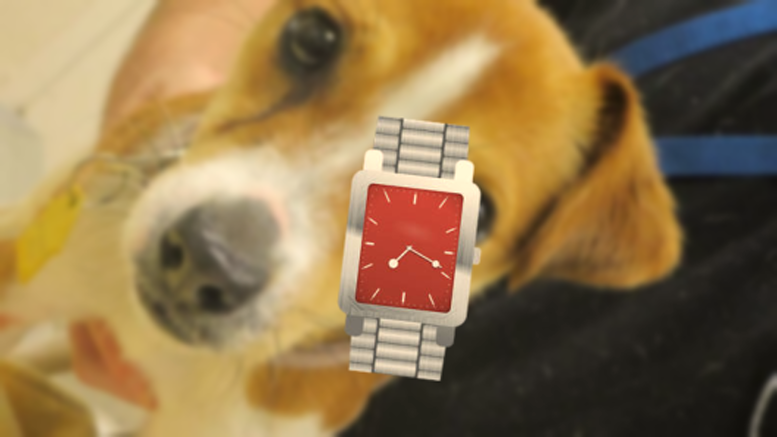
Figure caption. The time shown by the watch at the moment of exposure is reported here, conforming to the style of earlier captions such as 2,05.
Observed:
7,19
